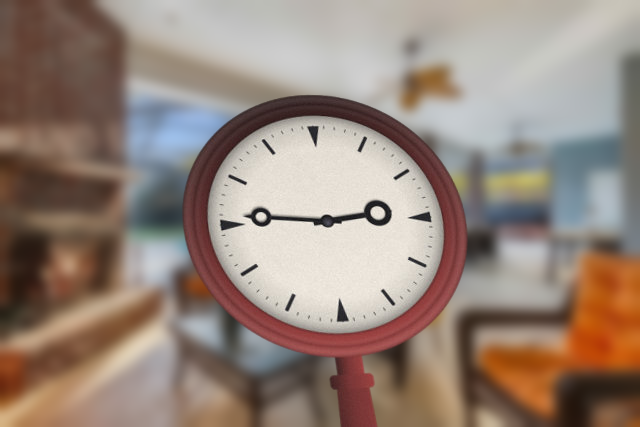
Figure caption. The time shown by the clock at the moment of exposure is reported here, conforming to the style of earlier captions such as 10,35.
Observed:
2,46
